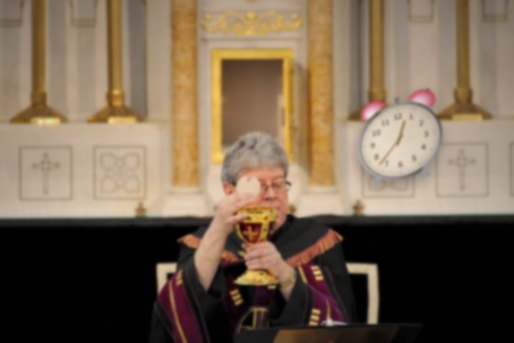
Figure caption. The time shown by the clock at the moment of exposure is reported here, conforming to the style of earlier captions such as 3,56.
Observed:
12,37
